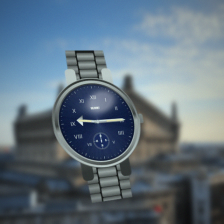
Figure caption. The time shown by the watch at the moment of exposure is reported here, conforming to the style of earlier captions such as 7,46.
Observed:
9,15
